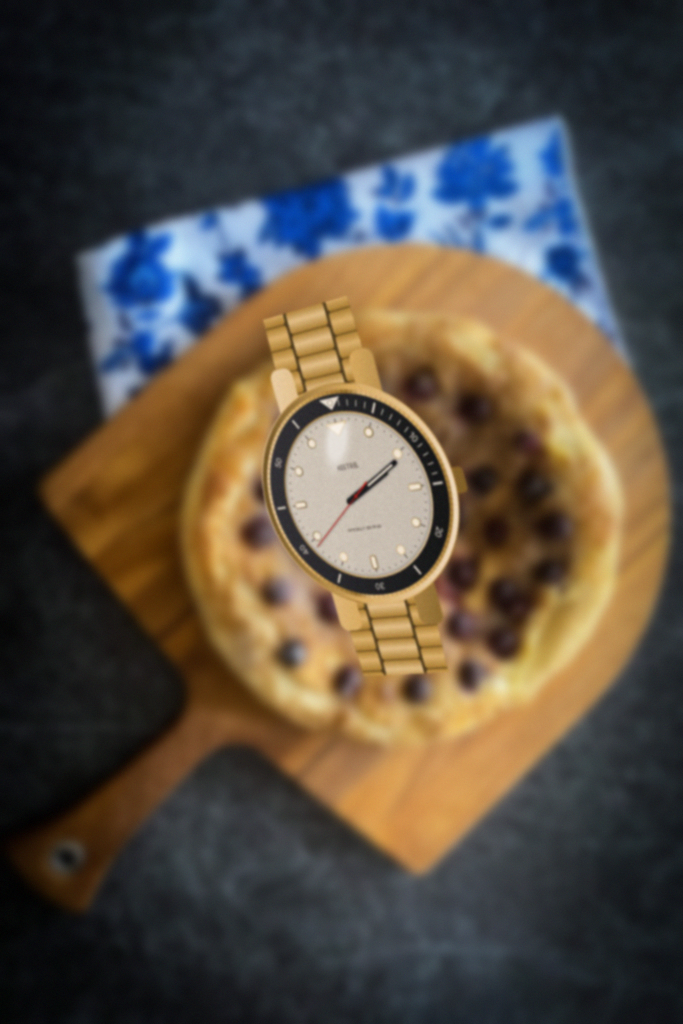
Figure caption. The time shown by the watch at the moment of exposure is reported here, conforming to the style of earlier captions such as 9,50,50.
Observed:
2,10,39
